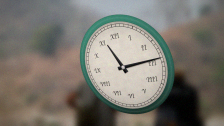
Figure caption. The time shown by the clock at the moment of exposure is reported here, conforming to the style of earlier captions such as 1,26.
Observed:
11,14
